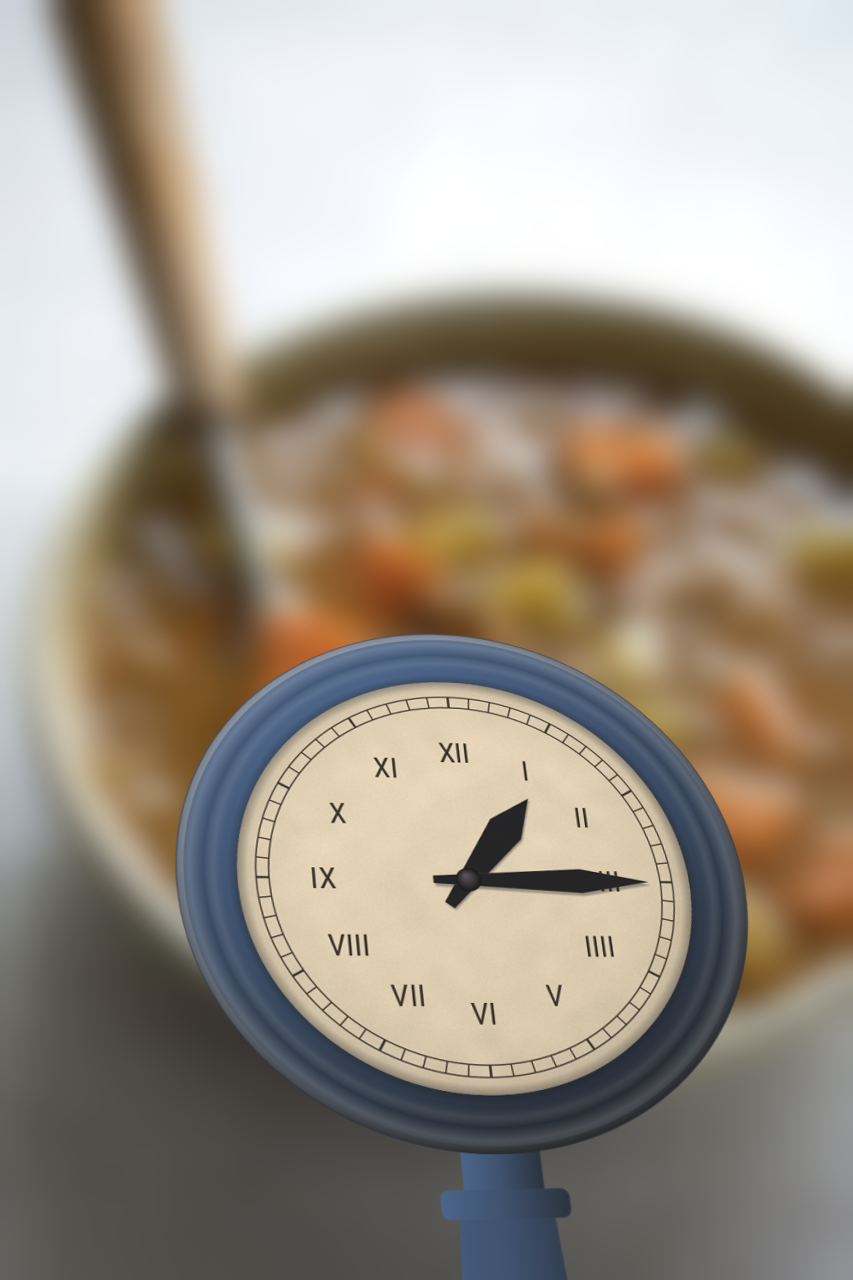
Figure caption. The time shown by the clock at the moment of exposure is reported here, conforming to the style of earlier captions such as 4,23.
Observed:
1,15
